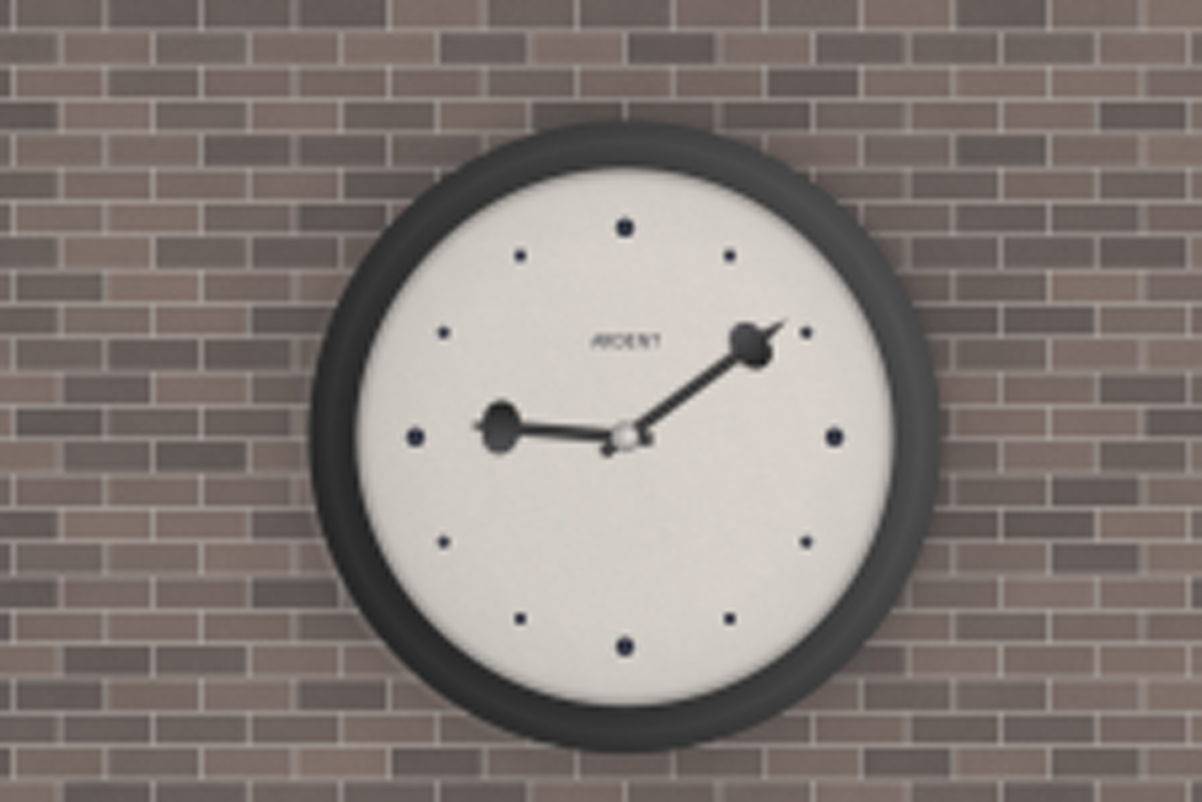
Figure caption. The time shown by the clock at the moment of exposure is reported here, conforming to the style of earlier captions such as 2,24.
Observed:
9,09
